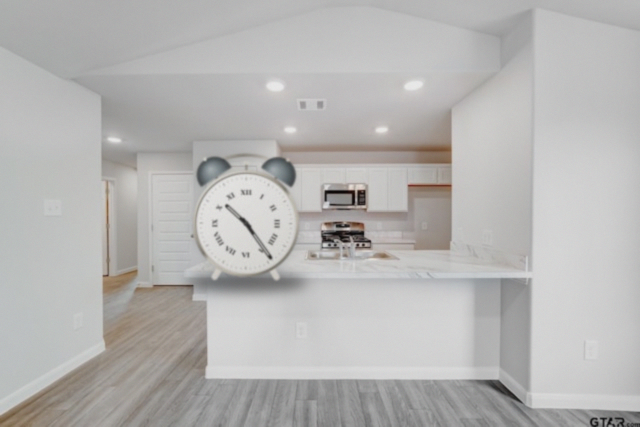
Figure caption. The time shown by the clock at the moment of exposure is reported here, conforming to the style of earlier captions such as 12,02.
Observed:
10,24
